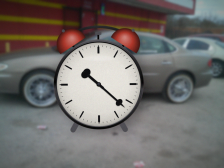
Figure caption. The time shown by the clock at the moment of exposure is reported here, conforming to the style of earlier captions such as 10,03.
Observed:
10,22
